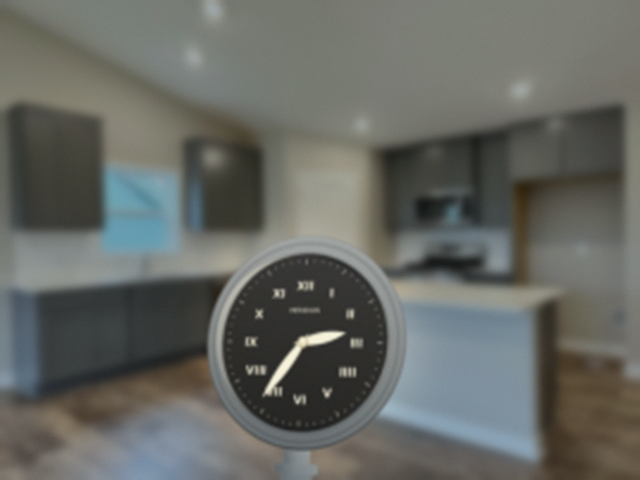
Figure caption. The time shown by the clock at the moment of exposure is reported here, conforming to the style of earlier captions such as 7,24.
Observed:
2,36
